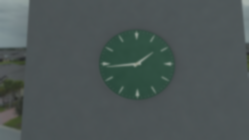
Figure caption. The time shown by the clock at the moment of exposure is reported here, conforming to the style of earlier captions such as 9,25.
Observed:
1,44
